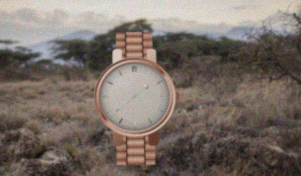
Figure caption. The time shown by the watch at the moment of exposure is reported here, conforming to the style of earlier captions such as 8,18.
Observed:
1,38
